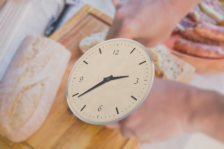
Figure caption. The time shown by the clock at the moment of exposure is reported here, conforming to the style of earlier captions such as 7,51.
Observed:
2,39
